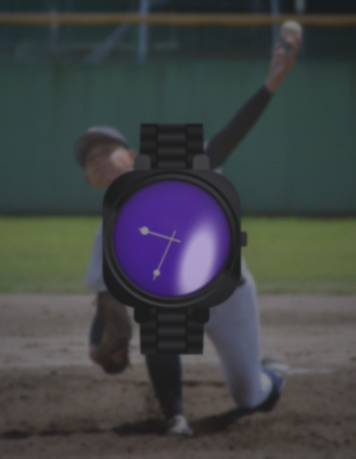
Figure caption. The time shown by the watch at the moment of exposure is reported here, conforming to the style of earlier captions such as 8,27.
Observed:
9,34
